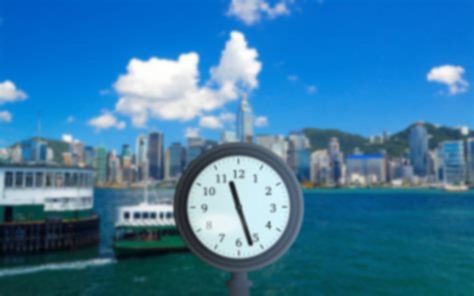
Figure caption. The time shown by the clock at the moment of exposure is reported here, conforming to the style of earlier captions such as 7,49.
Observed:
11,27
